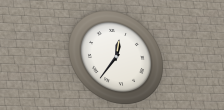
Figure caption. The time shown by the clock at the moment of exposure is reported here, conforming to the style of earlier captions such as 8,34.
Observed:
12,37
